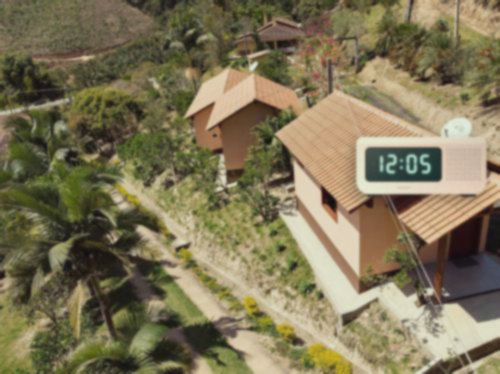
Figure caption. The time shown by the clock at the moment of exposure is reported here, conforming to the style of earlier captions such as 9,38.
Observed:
12,05
